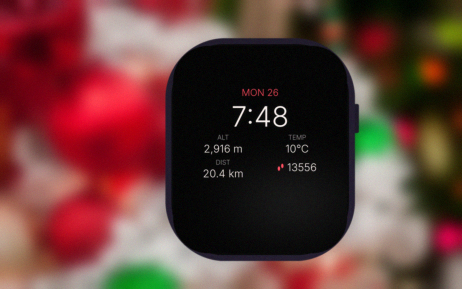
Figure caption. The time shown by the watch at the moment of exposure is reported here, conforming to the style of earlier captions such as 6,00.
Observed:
7,48
